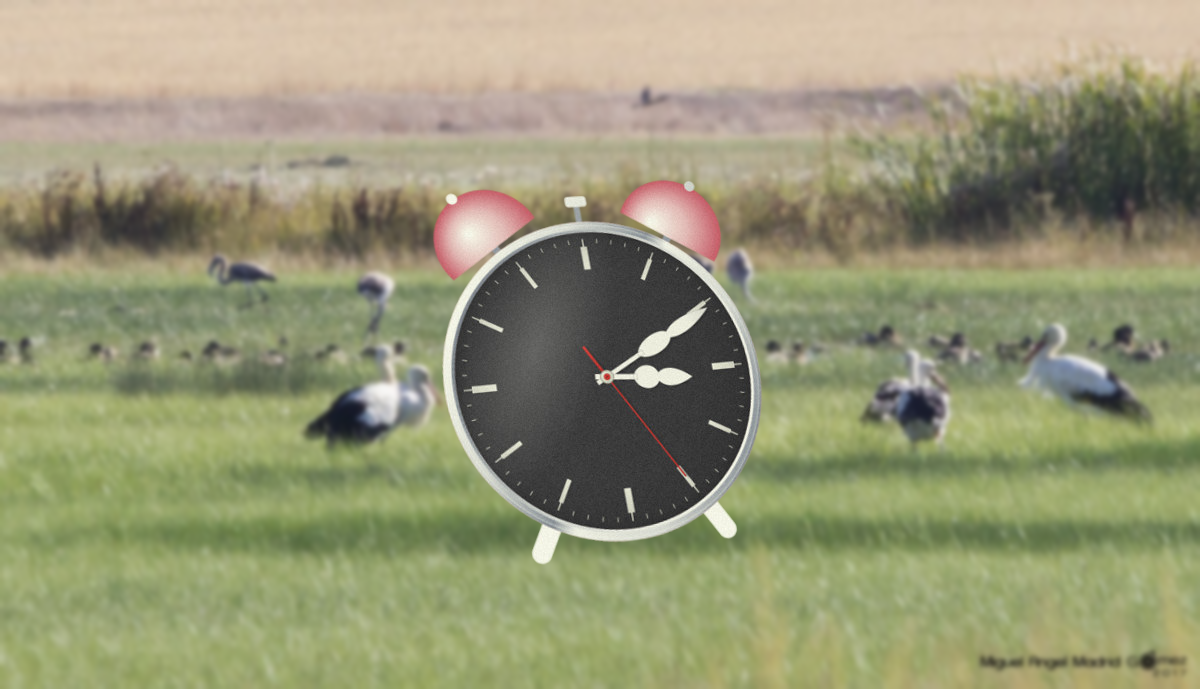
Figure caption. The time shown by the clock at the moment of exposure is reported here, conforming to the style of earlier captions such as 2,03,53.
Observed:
3,10,25
